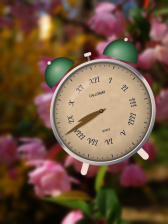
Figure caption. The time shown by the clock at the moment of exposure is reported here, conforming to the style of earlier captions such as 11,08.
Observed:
8,42
